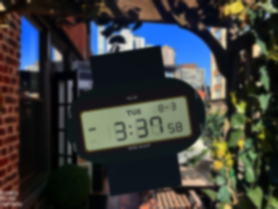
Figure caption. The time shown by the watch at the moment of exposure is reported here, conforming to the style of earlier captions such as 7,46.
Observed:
3,37
